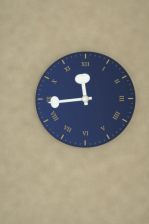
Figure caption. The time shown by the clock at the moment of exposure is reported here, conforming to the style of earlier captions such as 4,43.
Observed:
11,44
